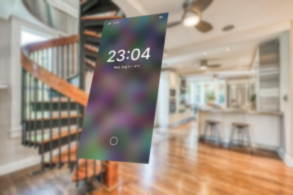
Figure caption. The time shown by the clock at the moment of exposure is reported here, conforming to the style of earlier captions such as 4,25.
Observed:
23,04
